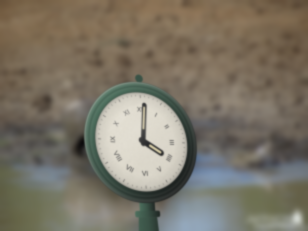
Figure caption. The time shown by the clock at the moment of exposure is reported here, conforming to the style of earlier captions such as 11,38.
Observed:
4,01
